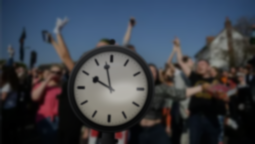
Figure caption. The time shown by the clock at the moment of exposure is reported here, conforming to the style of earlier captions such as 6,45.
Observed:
9,58
